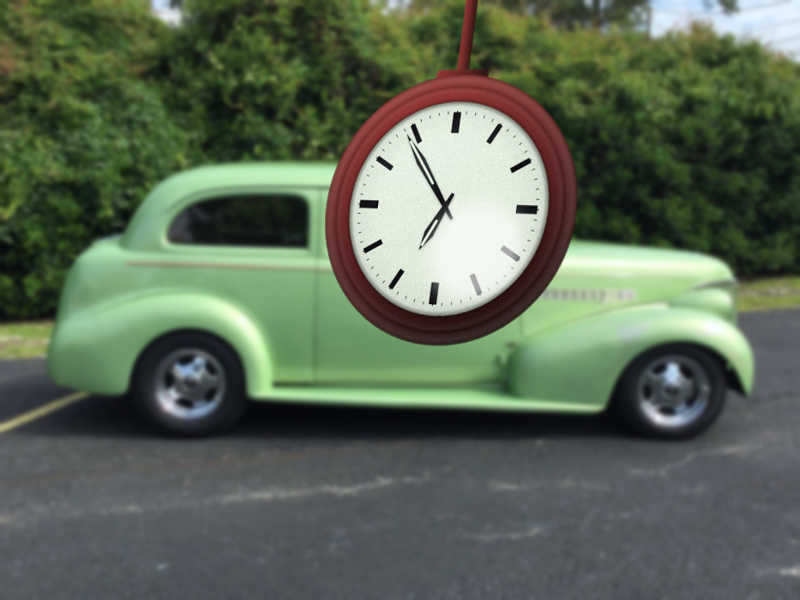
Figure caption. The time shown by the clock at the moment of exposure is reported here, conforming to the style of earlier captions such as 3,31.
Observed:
6,54
